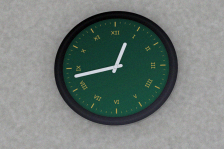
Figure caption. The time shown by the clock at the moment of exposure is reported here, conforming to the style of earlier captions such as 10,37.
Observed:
12,43
